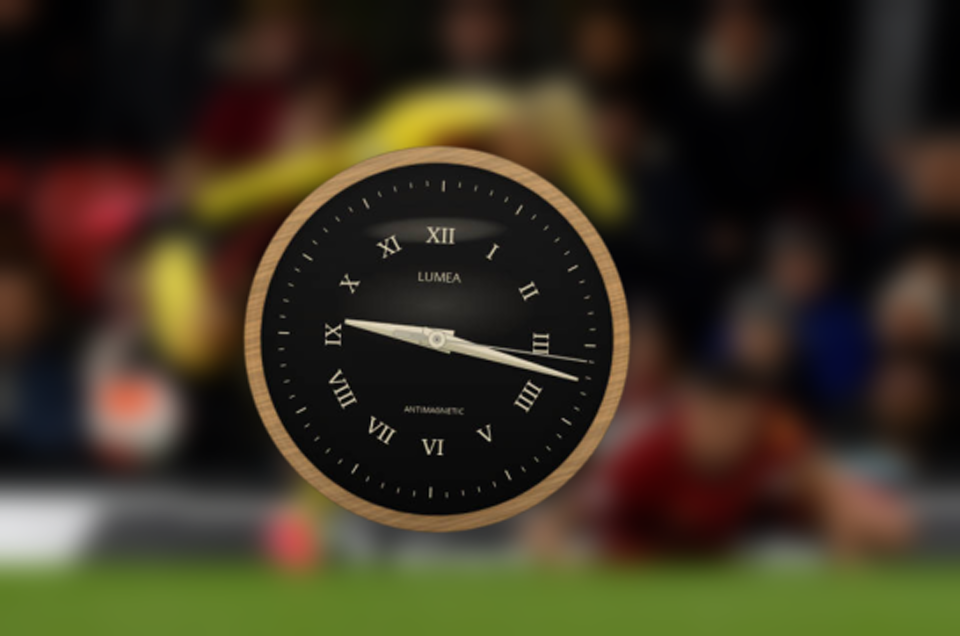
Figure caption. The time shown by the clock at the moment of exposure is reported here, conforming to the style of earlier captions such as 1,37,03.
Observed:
9,17,16
